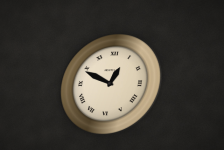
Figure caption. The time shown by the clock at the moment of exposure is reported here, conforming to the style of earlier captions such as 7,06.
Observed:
12,49
